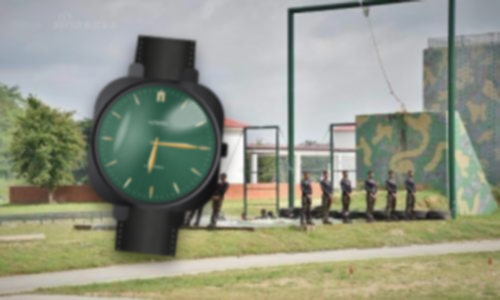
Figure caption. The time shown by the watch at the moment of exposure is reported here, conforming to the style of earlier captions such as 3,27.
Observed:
6,15
